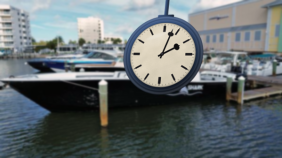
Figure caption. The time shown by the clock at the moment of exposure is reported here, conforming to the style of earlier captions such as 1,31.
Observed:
2,03
